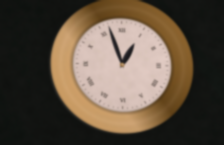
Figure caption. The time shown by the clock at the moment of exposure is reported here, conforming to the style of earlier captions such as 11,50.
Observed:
12,57
